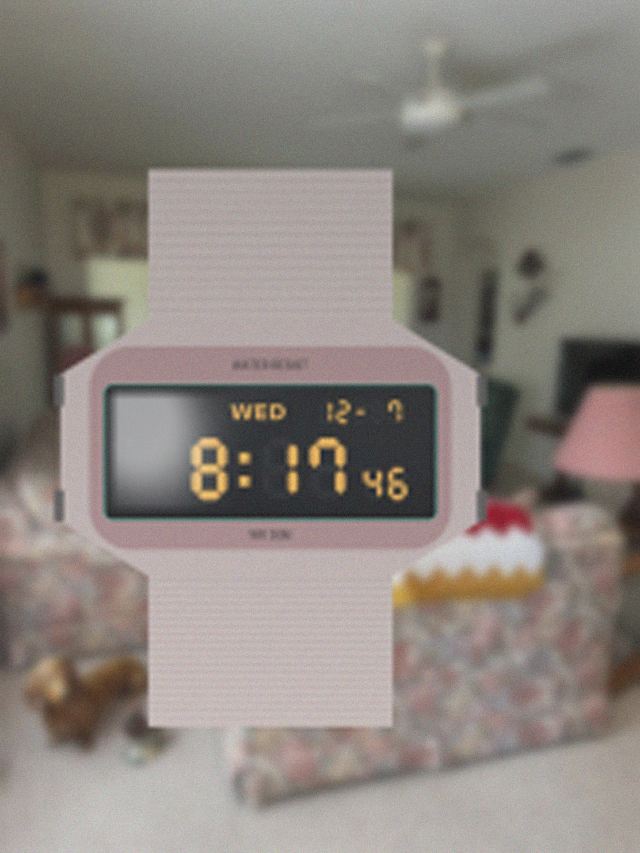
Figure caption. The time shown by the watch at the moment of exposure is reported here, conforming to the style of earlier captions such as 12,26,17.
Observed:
8,17,46
